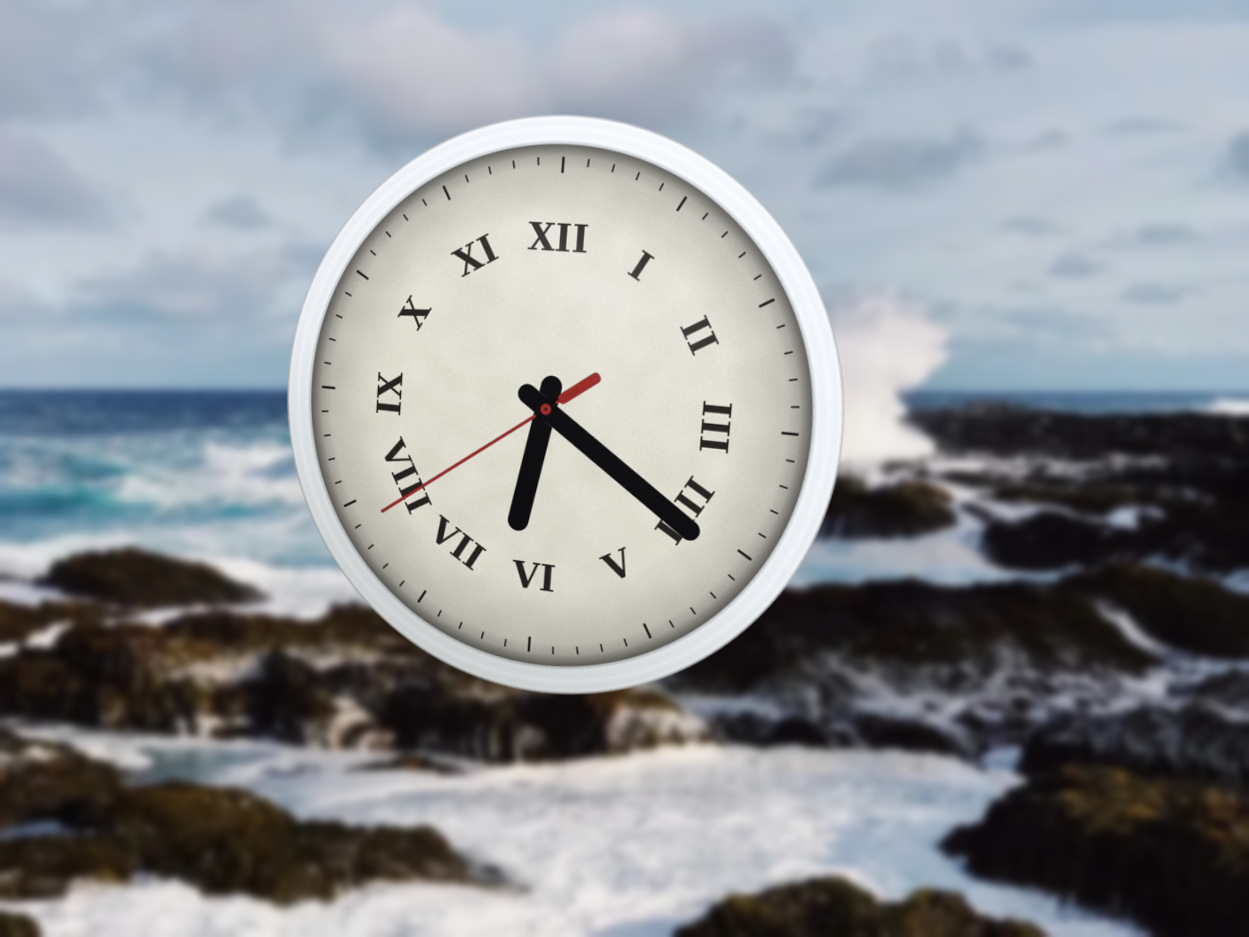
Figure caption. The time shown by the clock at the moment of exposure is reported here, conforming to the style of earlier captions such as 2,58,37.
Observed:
6,20,39
